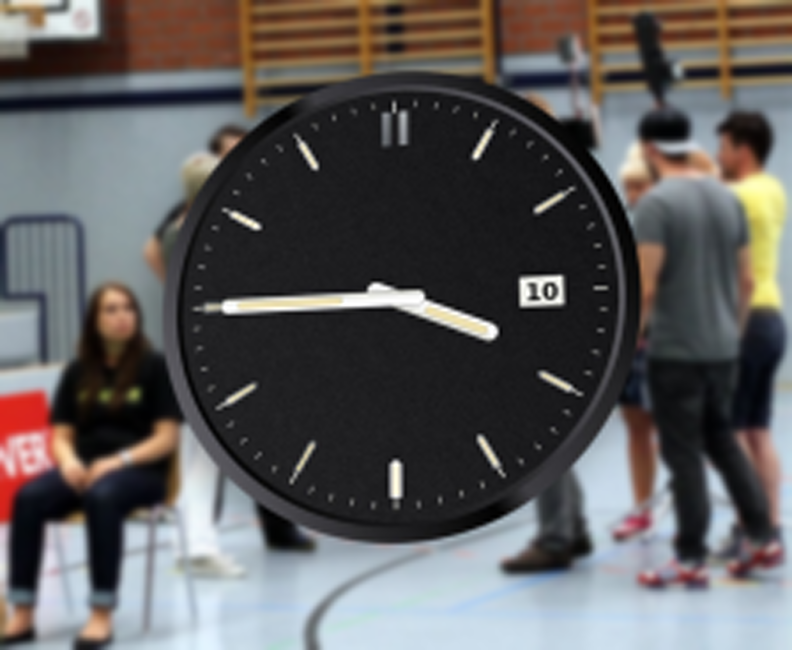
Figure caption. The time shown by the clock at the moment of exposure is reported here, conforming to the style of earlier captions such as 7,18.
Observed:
3,45
